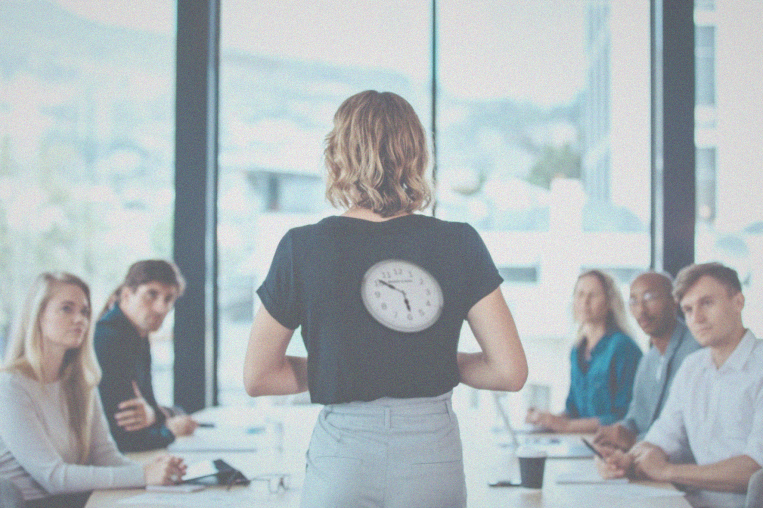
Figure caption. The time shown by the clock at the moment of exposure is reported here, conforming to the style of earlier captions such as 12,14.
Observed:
5,51
